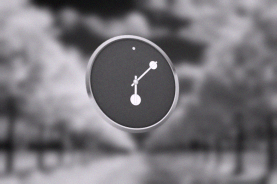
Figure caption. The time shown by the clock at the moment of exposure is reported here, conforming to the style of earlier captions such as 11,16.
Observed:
6,08
